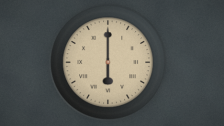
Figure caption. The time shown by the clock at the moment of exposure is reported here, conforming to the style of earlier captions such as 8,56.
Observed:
6,00
